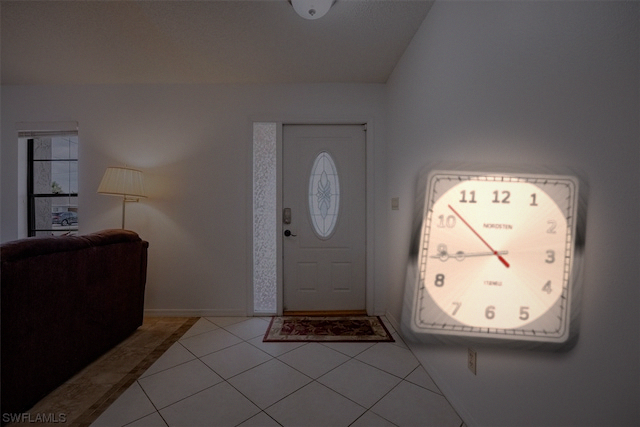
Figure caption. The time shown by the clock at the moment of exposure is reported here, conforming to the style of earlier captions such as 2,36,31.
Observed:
8,43,52
